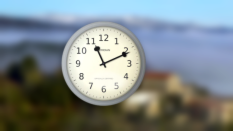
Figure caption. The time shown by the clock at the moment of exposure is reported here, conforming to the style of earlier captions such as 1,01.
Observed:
11,11
